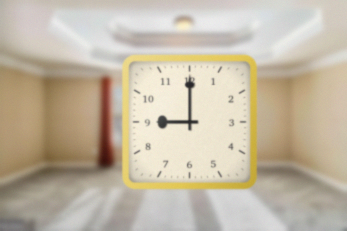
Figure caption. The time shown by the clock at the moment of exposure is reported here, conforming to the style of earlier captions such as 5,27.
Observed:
9,00
